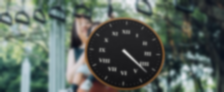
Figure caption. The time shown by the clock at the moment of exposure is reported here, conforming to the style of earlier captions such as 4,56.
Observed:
4,22
